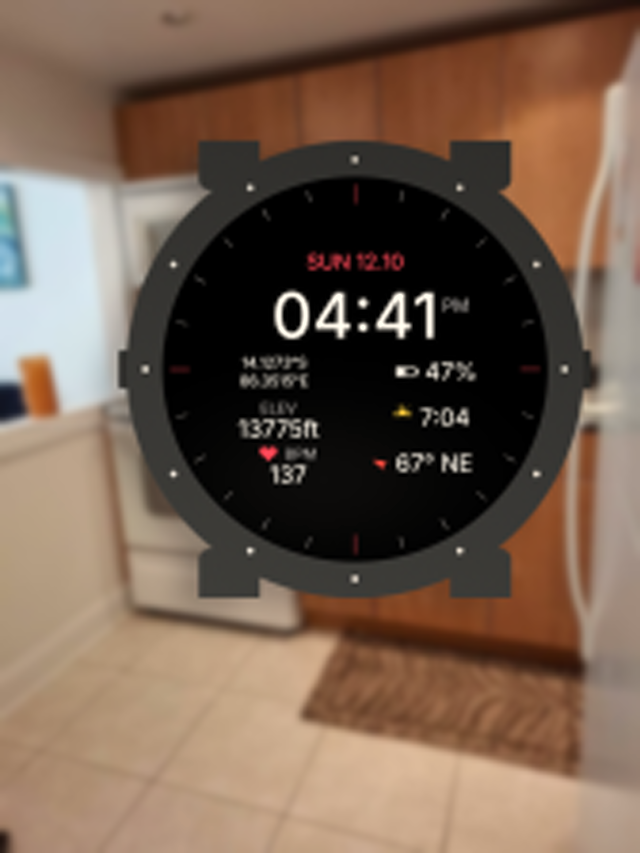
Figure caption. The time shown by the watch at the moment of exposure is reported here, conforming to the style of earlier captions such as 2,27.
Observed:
4,41
